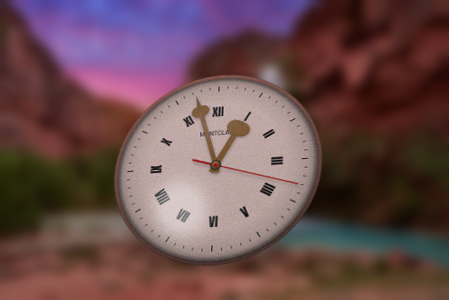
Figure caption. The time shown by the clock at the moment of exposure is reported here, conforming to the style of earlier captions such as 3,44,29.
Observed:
12,57,18
